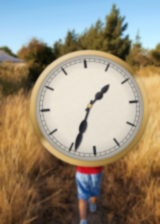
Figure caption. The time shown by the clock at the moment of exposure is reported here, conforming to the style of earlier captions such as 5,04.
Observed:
1,34
